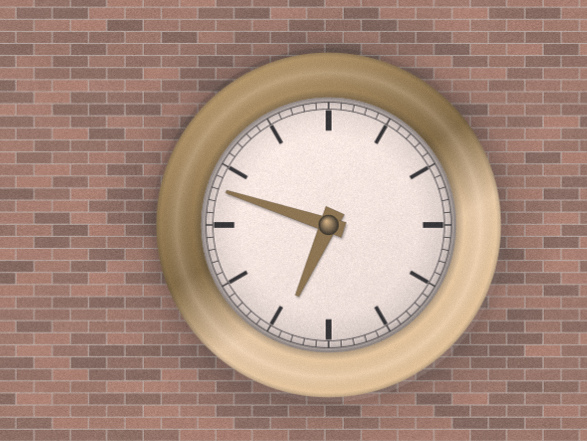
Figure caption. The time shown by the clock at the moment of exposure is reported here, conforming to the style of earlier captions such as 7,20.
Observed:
6,48
